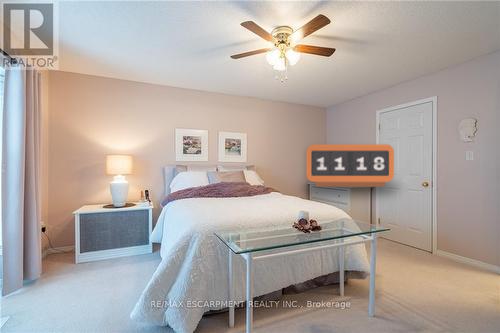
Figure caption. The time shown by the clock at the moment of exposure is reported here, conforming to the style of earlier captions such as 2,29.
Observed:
11,18
